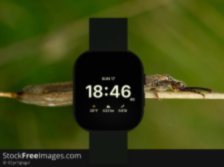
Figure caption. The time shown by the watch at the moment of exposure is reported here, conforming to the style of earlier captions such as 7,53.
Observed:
18,46
